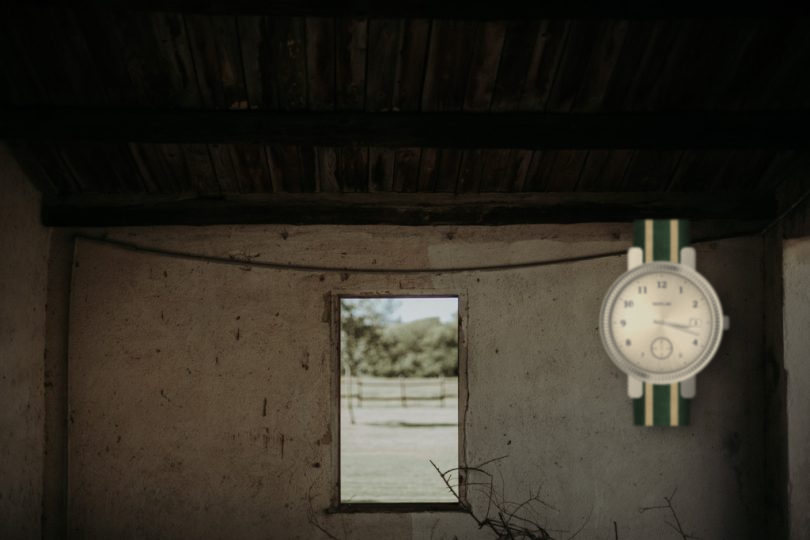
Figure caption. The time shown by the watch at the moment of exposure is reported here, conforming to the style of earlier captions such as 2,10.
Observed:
3,18
